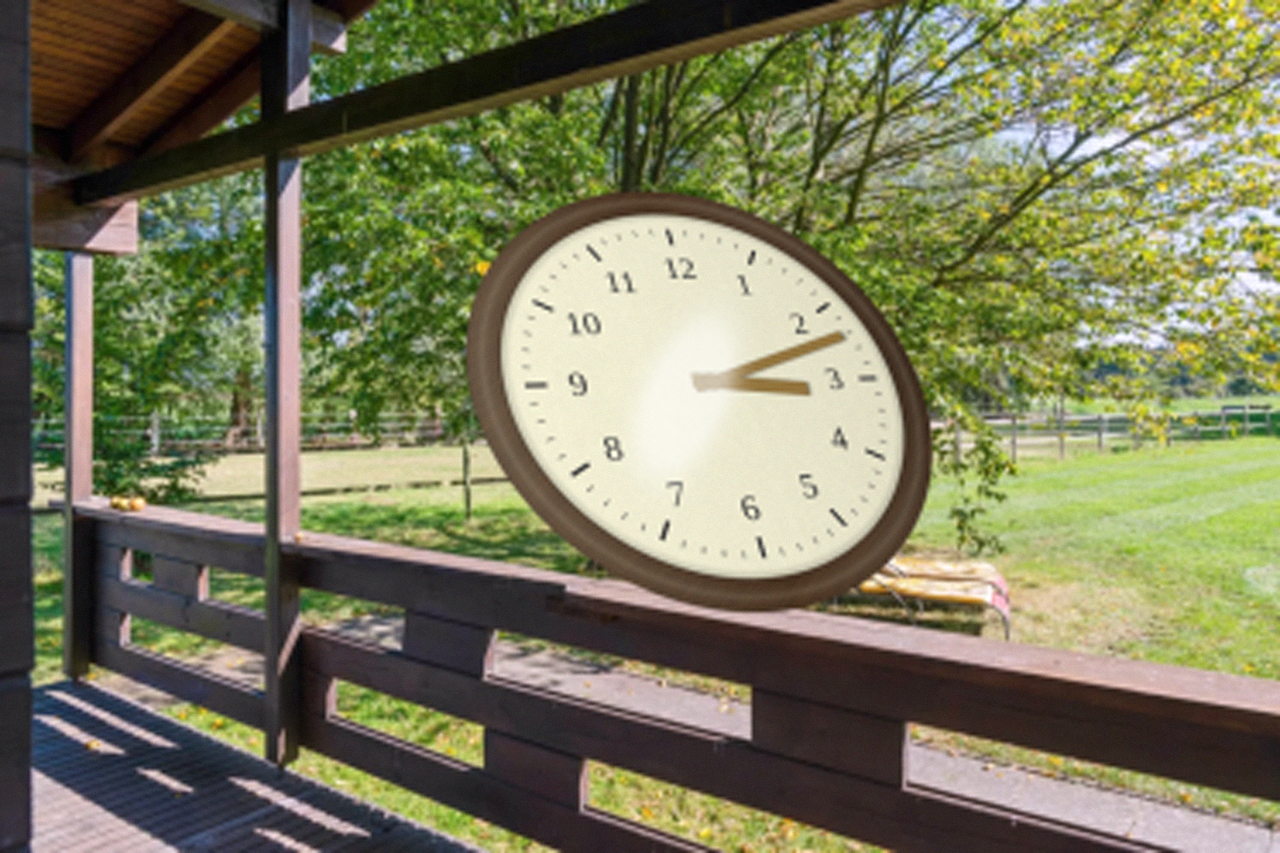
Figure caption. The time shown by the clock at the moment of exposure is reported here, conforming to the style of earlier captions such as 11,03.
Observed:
3,12
